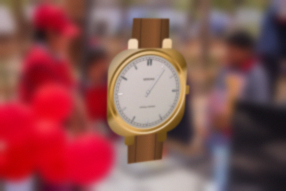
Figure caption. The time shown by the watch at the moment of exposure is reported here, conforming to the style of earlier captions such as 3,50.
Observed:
1,06
